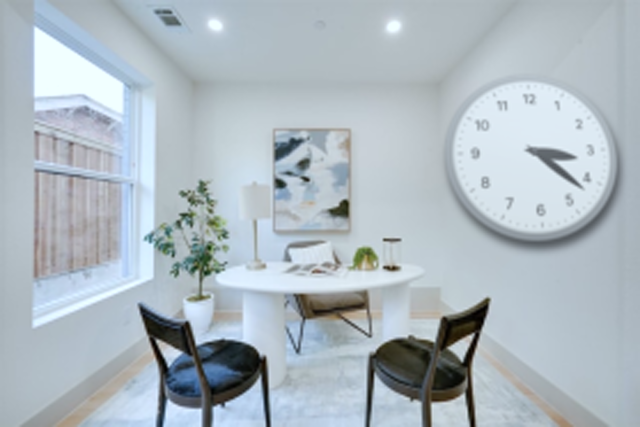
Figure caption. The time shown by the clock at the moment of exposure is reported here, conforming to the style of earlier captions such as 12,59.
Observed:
3,22
